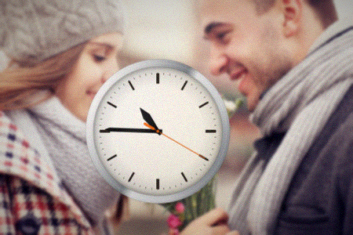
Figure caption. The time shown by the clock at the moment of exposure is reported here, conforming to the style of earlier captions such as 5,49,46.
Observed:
10,45,20
